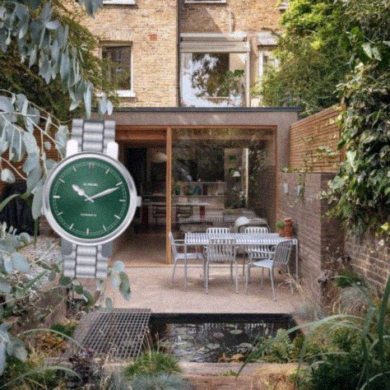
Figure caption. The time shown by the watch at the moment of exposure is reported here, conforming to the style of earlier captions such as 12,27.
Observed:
10,11
